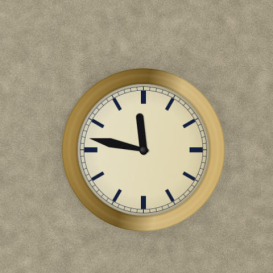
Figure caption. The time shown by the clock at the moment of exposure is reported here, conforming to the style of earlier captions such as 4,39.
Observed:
11,47
